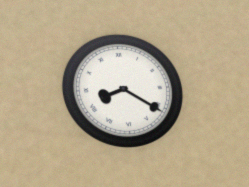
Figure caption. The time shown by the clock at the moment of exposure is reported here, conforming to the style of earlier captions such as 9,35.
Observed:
8,21
